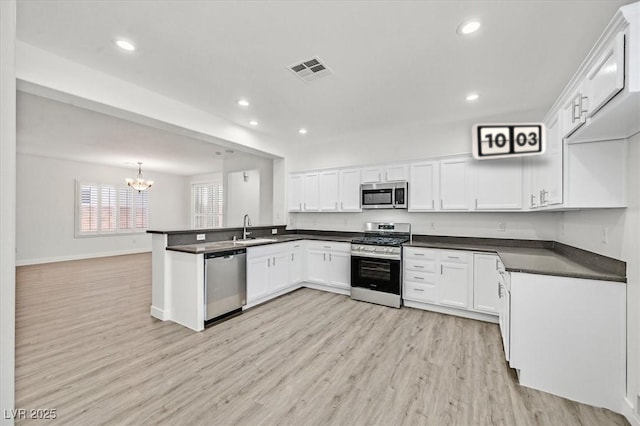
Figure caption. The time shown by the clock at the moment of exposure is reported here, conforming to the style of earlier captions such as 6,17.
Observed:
10,03
